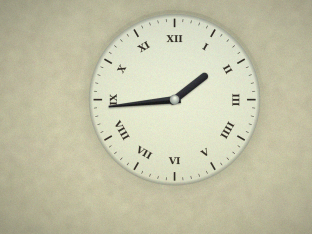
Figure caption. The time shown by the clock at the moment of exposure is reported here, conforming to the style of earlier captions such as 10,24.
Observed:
1,44
